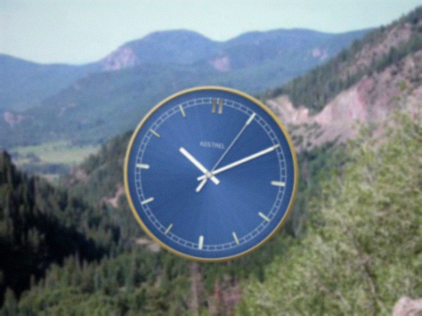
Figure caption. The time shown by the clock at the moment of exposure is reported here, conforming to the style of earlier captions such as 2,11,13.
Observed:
10,10,05
